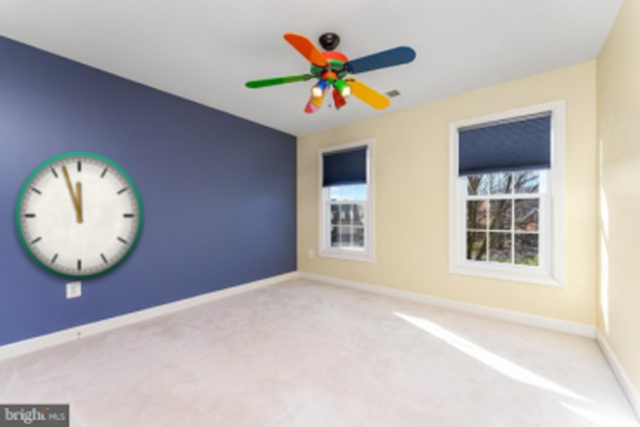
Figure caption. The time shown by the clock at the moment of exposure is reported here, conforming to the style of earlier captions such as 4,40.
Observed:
11,57
